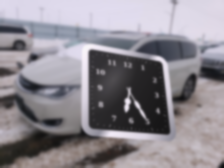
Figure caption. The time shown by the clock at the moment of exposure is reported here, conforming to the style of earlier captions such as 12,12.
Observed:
6,25
